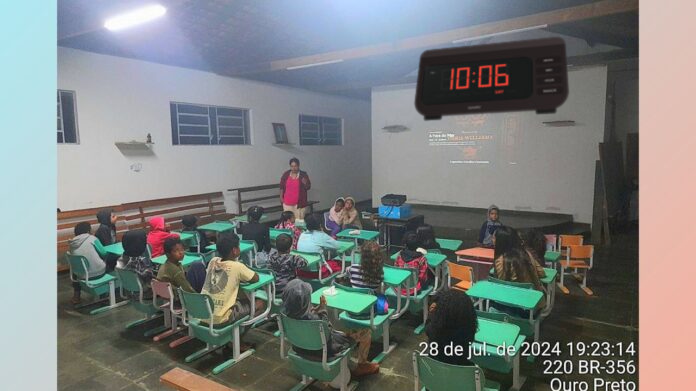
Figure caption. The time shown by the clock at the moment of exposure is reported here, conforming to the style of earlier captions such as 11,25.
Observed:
10,06
